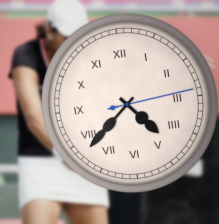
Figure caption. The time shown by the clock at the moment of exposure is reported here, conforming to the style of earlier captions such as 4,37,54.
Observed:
4,38,14
